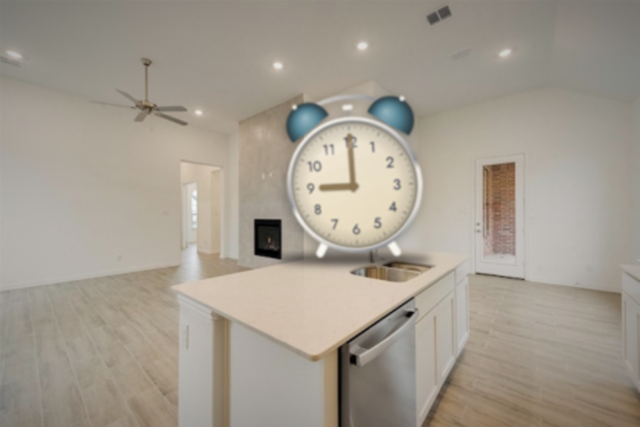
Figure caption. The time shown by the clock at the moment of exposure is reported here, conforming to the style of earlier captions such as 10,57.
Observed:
9,00
